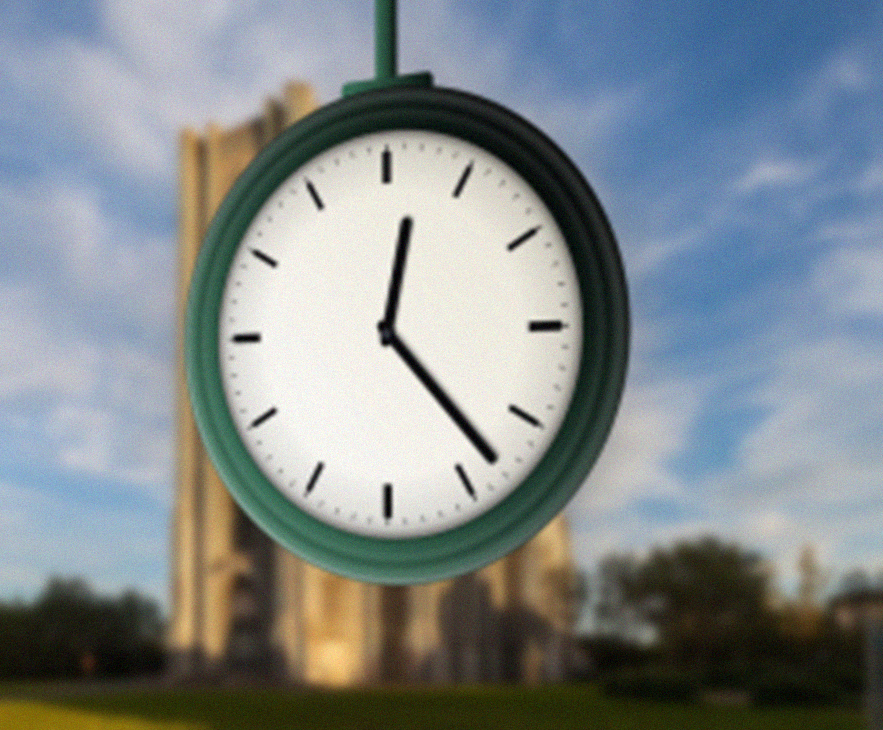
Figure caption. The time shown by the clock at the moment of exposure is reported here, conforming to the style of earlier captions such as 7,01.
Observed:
12,23
